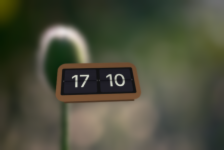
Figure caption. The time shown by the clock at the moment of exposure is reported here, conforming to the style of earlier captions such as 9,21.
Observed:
17,10
